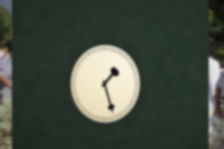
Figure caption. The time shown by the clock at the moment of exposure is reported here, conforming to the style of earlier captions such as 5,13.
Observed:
1,27
